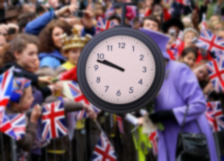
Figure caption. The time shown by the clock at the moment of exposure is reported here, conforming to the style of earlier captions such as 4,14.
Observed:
9,48
